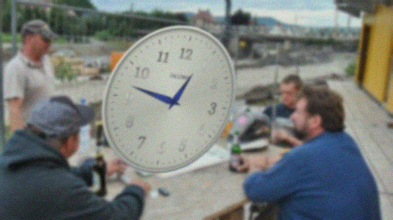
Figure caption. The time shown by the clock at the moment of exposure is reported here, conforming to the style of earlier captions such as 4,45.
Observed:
12,47
